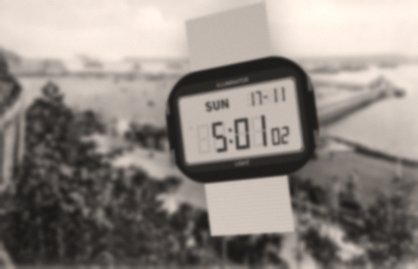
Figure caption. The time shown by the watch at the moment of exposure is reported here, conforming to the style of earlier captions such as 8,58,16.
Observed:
5,01,02
